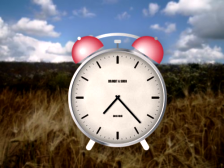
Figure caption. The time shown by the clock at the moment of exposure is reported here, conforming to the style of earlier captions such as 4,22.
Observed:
7,23
